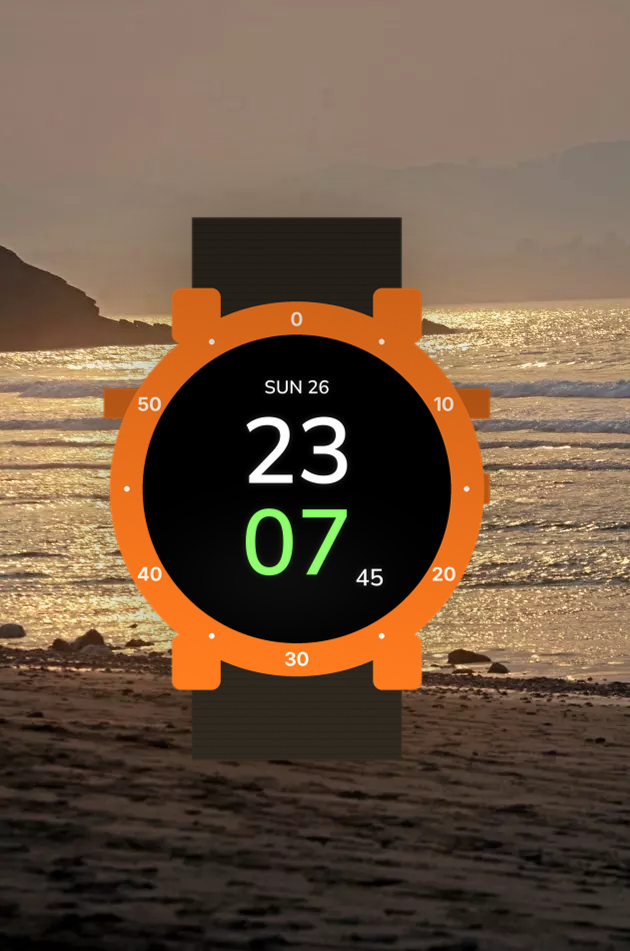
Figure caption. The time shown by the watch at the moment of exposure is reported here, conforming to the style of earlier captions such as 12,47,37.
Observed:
23,07,45
